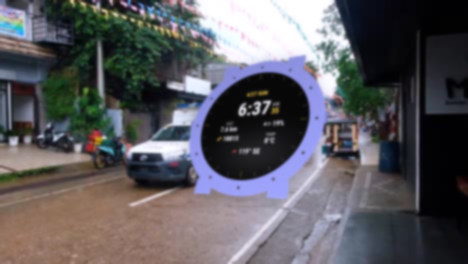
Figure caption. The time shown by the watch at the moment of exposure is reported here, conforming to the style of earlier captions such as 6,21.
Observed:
6,37
